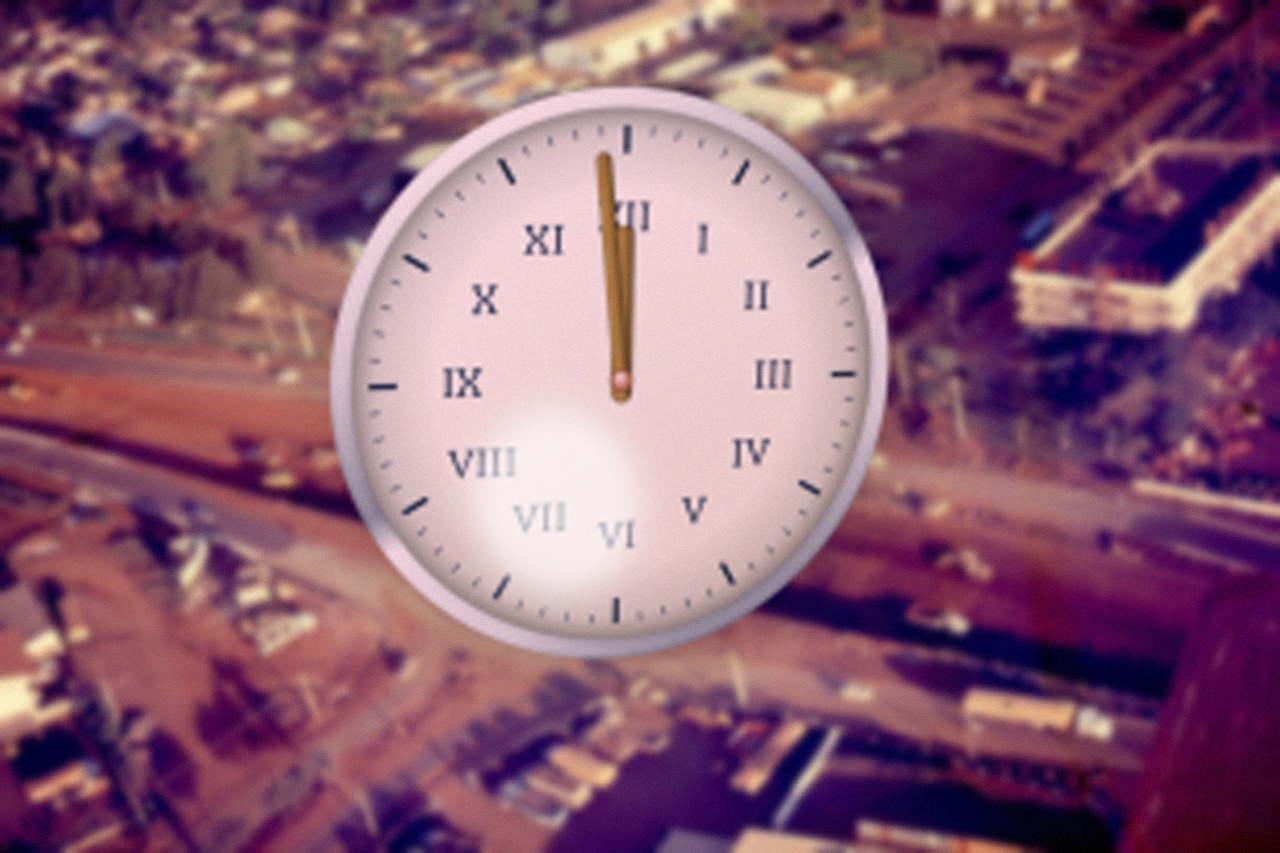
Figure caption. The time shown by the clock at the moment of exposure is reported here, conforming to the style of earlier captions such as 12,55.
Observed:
11,59
